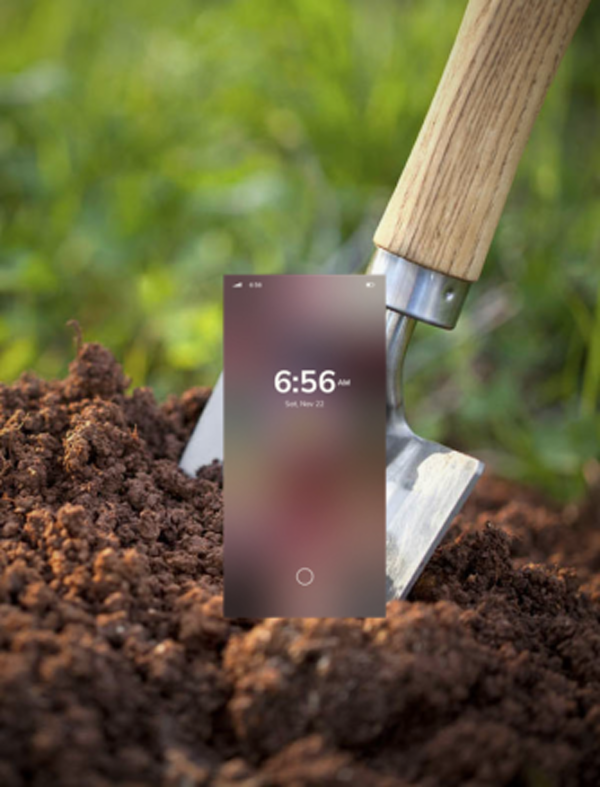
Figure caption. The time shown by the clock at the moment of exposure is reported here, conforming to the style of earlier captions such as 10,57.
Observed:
6,56
